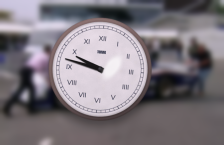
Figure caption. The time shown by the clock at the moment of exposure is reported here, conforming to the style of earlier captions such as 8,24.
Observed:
9,47
